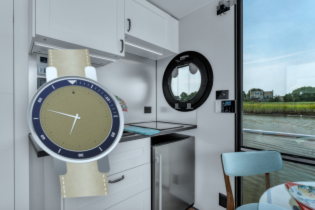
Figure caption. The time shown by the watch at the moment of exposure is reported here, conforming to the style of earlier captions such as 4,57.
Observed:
6,48
